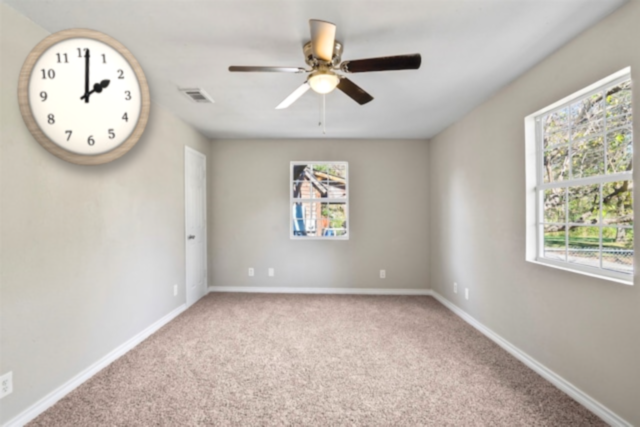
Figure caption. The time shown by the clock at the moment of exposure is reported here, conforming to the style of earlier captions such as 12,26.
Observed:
2,01
